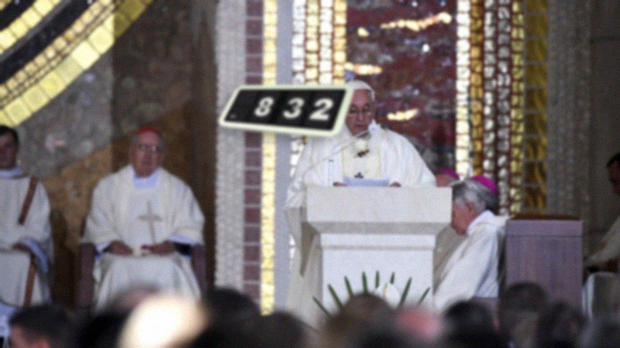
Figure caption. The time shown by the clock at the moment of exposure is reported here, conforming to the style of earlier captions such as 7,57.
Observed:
8,32
